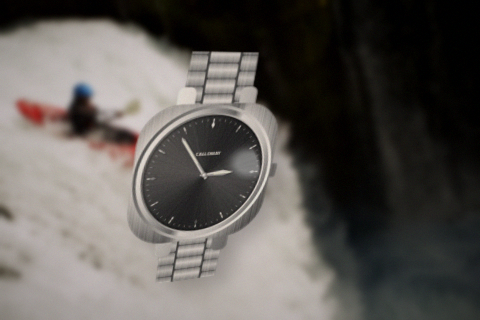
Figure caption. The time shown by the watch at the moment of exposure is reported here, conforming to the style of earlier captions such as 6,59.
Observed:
2,54
